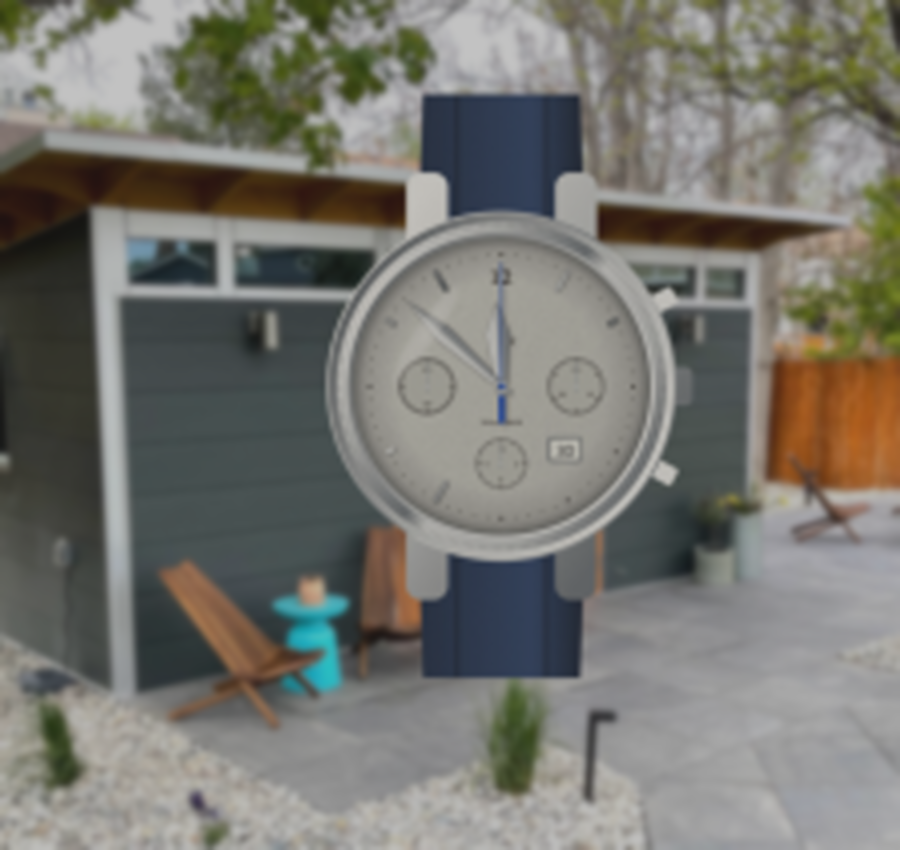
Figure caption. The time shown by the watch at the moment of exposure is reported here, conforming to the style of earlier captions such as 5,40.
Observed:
11,52
